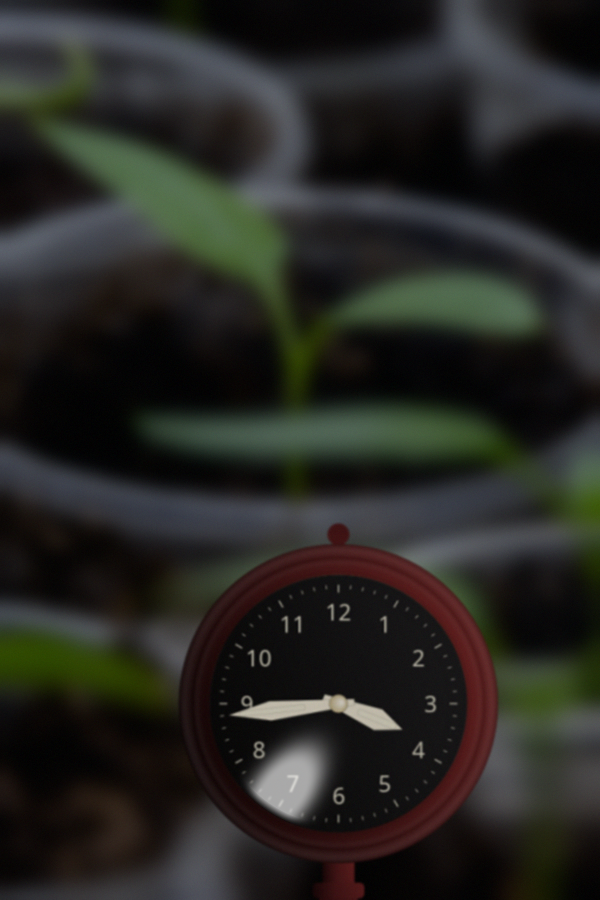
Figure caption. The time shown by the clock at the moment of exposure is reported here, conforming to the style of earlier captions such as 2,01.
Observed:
3,44
